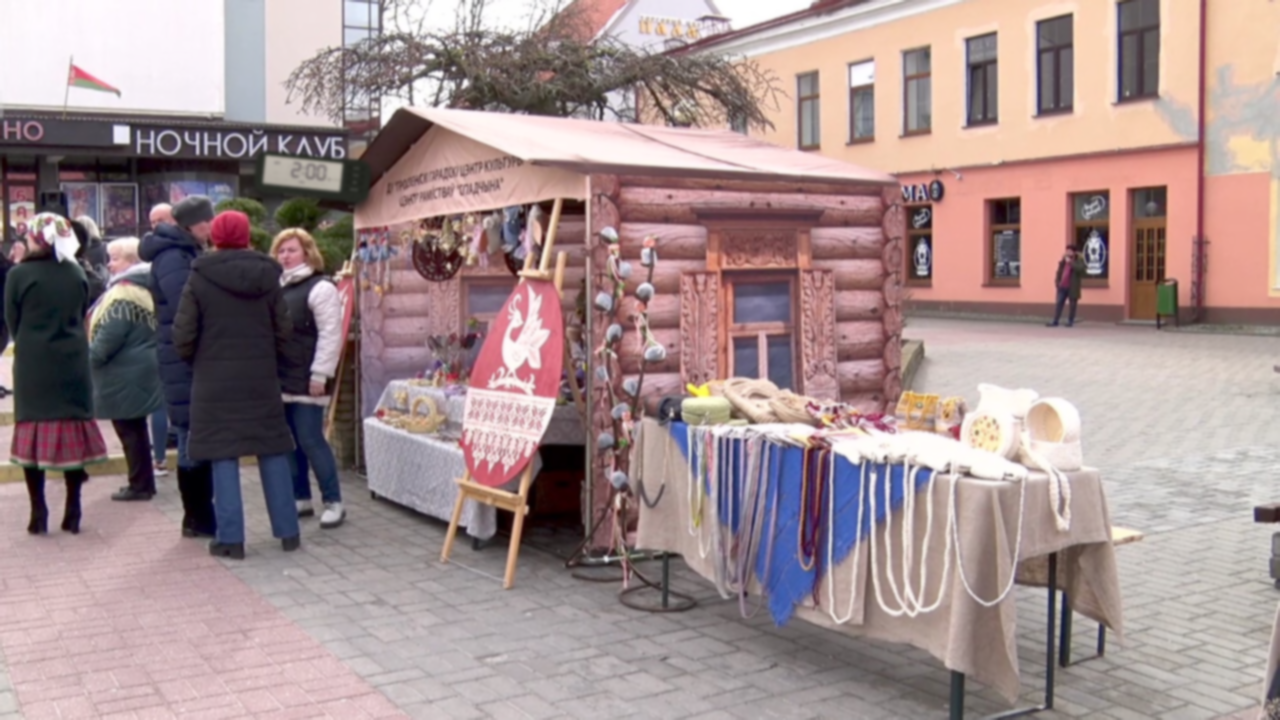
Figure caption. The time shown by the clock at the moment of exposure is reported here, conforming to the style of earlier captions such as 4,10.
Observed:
2,00
